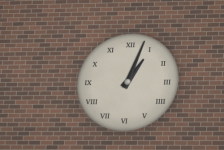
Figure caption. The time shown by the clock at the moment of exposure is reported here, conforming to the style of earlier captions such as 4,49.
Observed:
1,03
